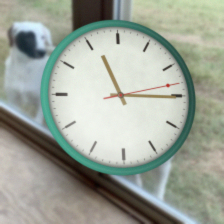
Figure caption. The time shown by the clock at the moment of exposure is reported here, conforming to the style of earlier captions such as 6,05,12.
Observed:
11,15,13
